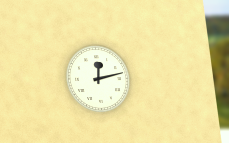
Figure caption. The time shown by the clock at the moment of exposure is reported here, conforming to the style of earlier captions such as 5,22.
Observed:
12,13
